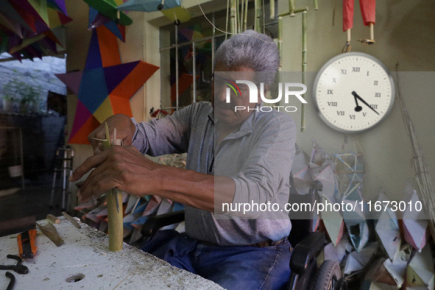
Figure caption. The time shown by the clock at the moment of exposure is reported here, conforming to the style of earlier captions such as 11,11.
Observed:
5,21
